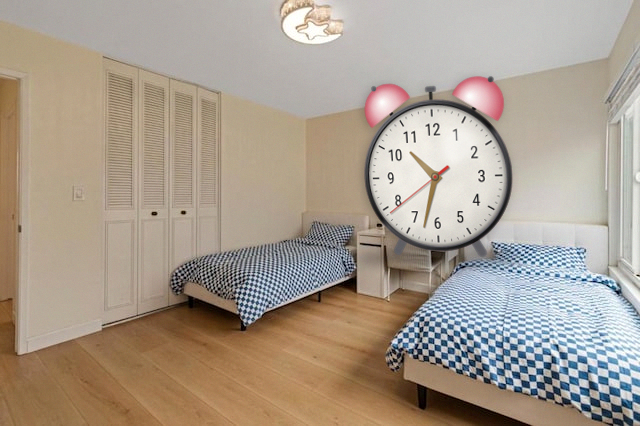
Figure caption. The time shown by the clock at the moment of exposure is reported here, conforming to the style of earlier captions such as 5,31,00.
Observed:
10,32,39
